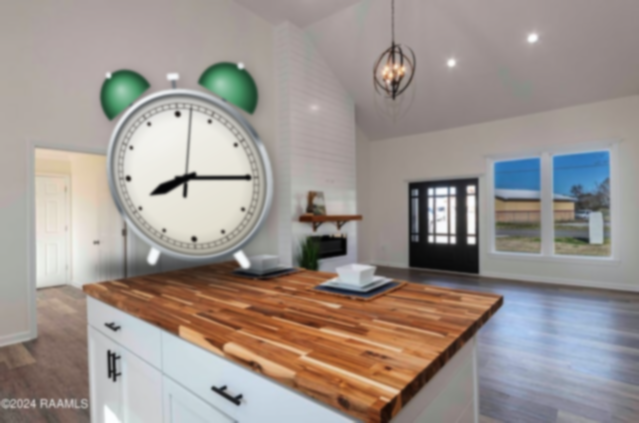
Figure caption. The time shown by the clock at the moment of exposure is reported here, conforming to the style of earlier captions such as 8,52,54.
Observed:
8,15,02
